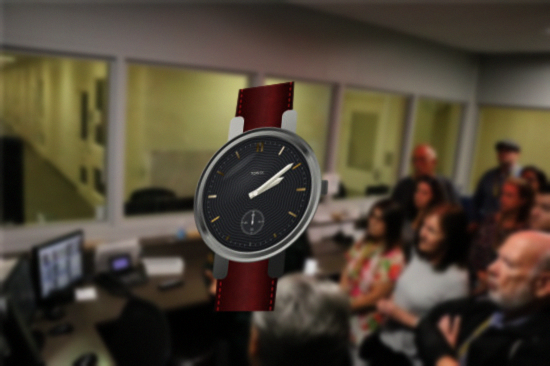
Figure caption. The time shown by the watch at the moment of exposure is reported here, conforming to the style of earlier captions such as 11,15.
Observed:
2,09
